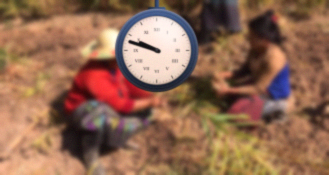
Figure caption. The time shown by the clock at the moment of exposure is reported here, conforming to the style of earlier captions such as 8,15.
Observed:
9,48
